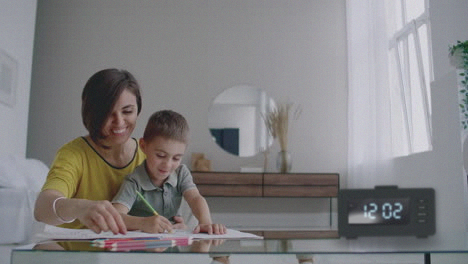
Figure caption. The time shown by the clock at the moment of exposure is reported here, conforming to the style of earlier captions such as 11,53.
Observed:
12,02
